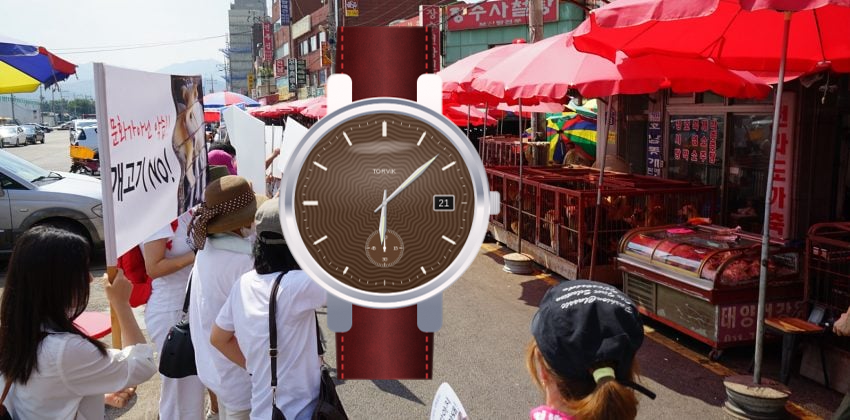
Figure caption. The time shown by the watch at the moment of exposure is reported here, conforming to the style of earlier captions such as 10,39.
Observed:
6,08
